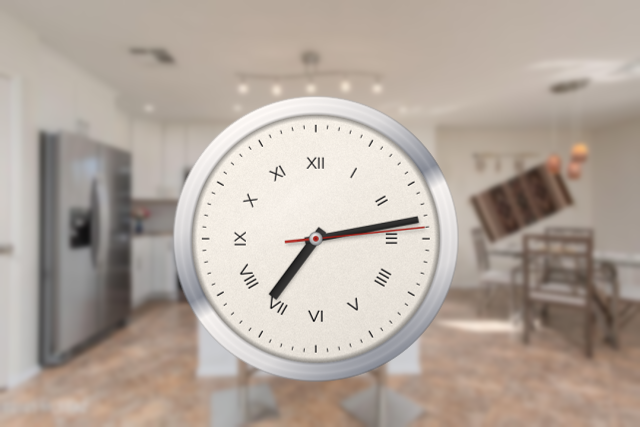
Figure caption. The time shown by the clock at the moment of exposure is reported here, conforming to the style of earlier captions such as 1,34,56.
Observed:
7,13,14
